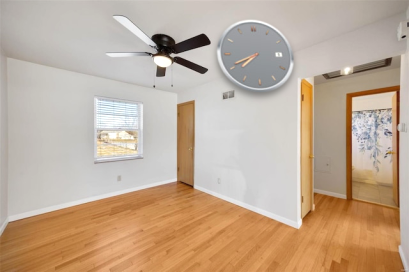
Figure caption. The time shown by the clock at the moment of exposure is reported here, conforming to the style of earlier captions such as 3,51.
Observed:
7,41
